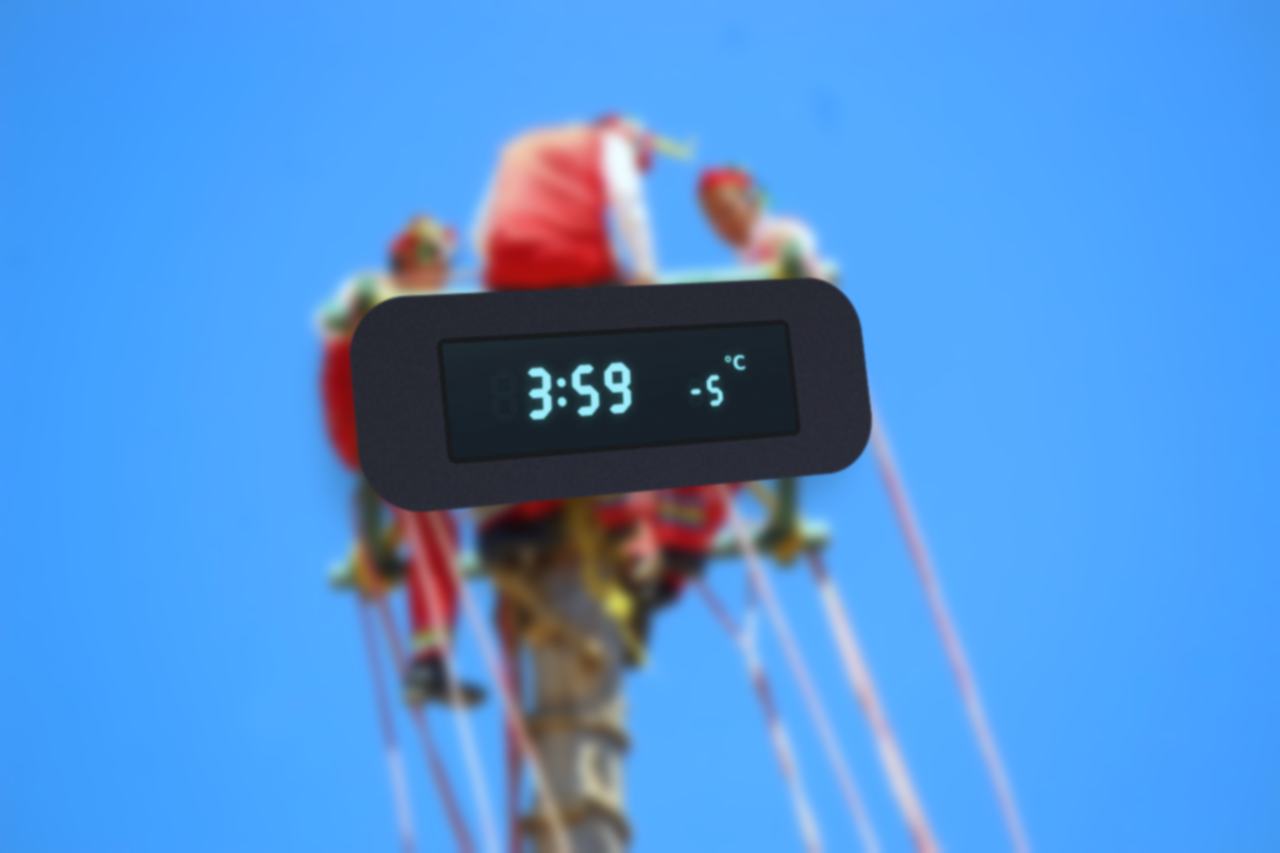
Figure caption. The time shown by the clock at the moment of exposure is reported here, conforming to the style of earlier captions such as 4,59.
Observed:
3,59
